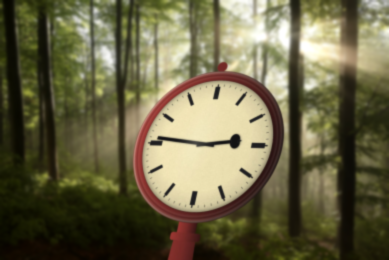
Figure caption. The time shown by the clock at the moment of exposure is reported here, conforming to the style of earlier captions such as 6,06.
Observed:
2,46
